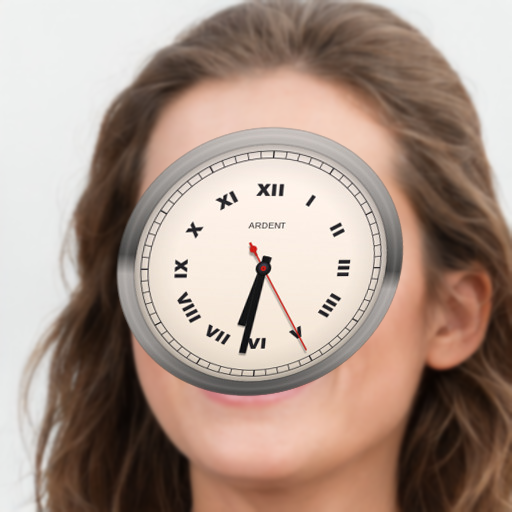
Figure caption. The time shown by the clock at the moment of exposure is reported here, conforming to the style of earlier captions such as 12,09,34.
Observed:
6,31,25
